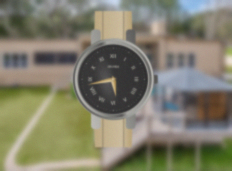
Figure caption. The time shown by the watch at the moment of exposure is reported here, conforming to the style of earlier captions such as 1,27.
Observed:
5,43
